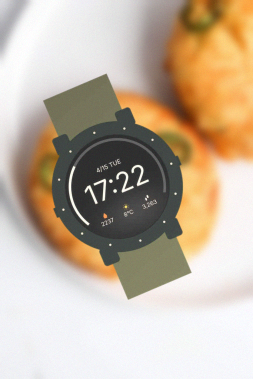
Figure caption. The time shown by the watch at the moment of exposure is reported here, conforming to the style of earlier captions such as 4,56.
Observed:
17,22
